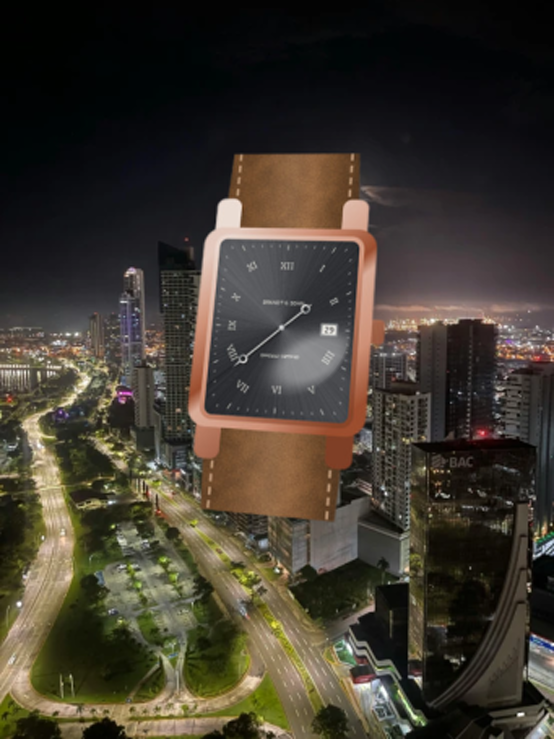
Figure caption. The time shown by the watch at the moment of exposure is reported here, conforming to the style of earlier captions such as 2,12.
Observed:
1,38
